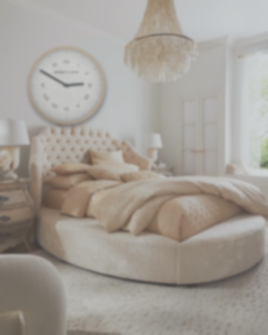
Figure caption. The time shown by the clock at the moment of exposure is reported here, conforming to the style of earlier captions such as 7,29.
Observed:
2,50
